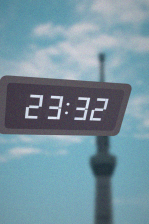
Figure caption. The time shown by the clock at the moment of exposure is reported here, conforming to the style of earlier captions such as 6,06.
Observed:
23,32
